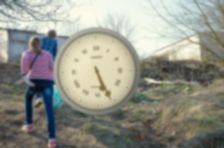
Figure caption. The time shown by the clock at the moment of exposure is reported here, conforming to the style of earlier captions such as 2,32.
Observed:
5,26
